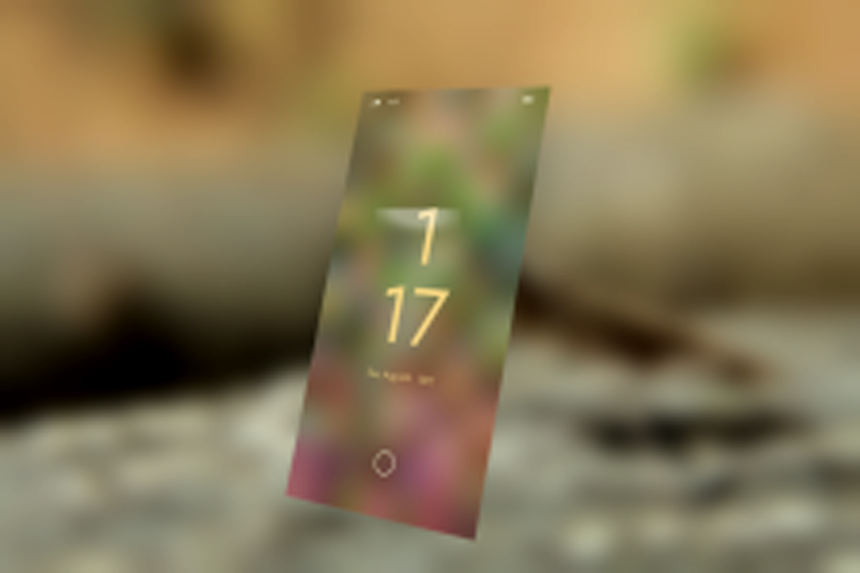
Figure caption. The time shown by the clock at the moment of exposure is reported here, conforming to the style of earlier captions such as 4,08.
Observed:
1,17
